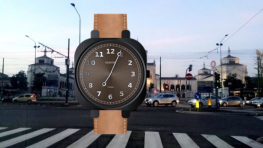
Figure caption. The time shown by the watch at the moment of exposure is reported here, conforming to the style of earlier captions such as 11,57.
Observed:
7,04
